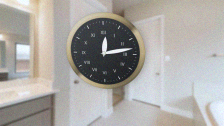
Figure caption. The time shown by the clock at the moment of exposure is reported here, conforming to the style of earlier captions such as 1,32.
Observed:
12,13
